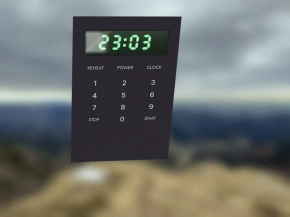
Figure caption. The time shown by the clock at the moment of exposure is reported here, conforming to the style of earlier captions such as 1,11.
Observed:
23,03
